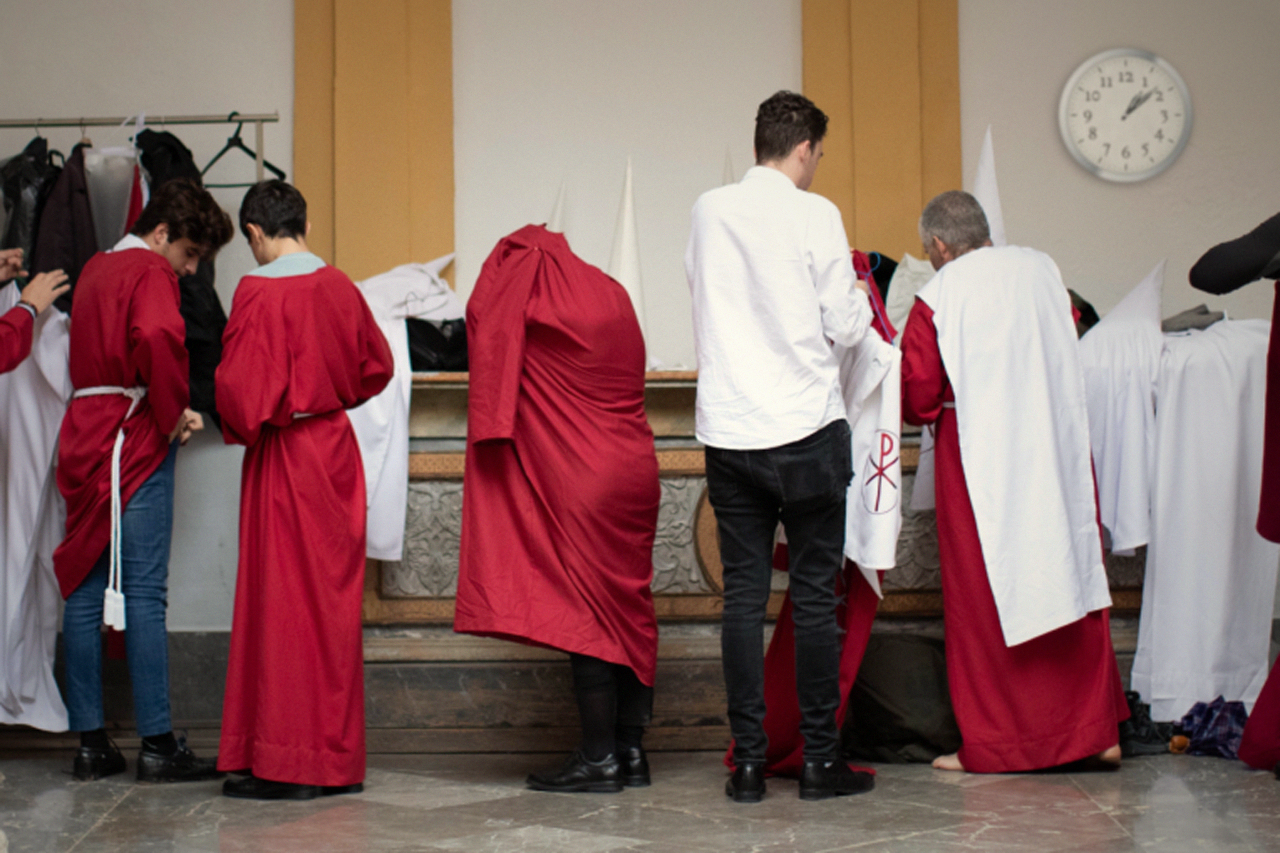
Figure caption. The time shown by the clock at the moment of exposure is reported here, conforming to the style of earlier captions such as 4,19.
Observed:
1,08
